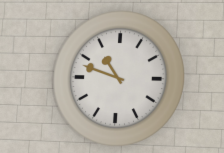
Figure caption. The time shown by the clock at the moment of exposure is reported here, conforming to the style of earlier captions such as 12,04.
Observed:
10,48
